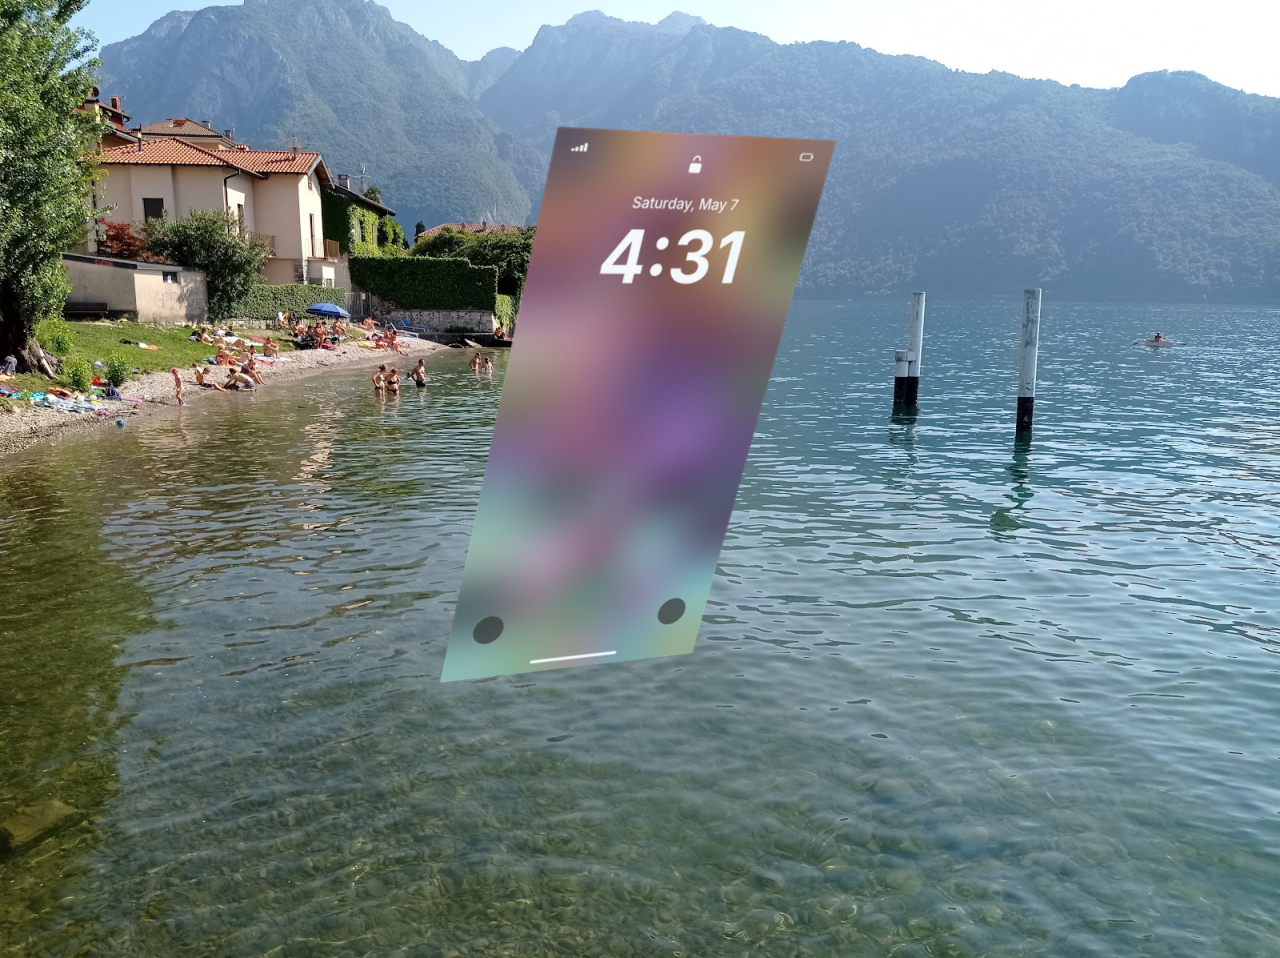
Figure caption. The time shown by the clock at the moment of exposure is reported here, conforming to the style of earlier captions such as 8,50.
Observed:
4,31
